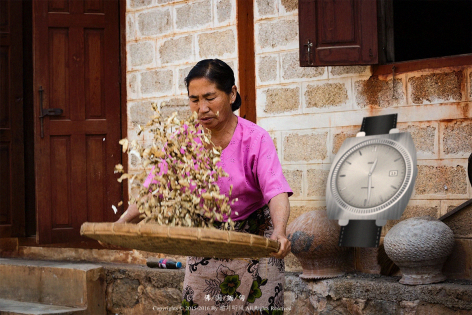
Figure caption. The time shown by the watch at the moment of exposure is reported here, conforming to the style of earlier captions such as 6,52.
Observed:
12,29
